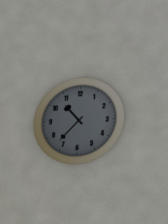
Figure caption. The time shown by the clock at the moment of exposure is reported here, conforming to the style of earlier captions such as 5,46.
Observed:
10,37
